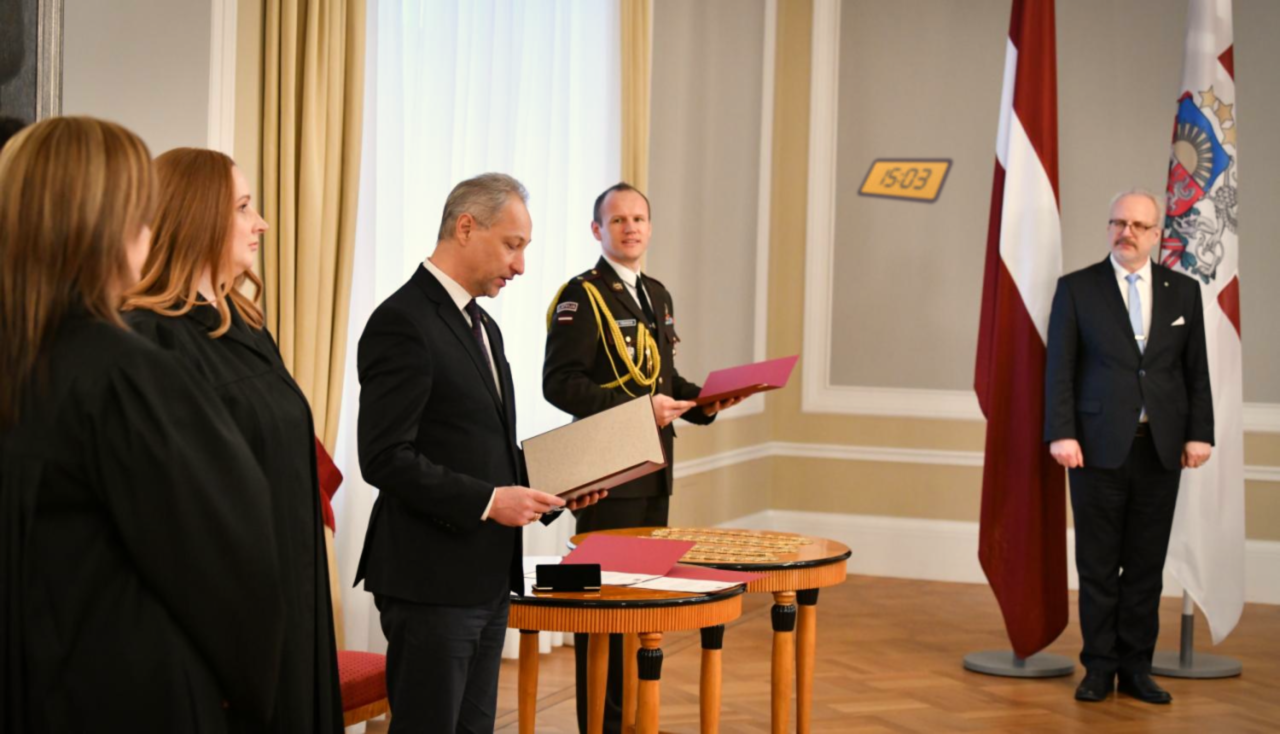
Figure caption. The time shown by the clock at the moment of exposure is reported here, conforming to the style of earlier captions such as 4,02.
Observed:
15,03
